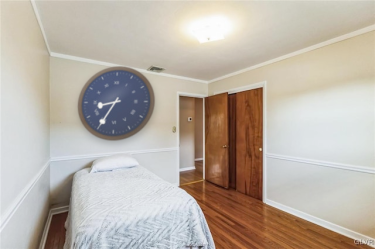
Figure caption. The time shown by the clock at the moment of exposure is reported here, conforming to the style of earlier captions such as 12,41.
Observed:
8,35
